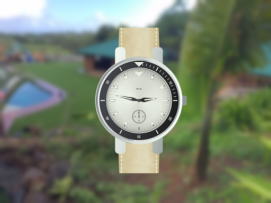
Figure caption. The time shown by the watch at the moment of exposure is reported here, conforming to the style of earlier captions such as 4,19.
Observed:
2,47
